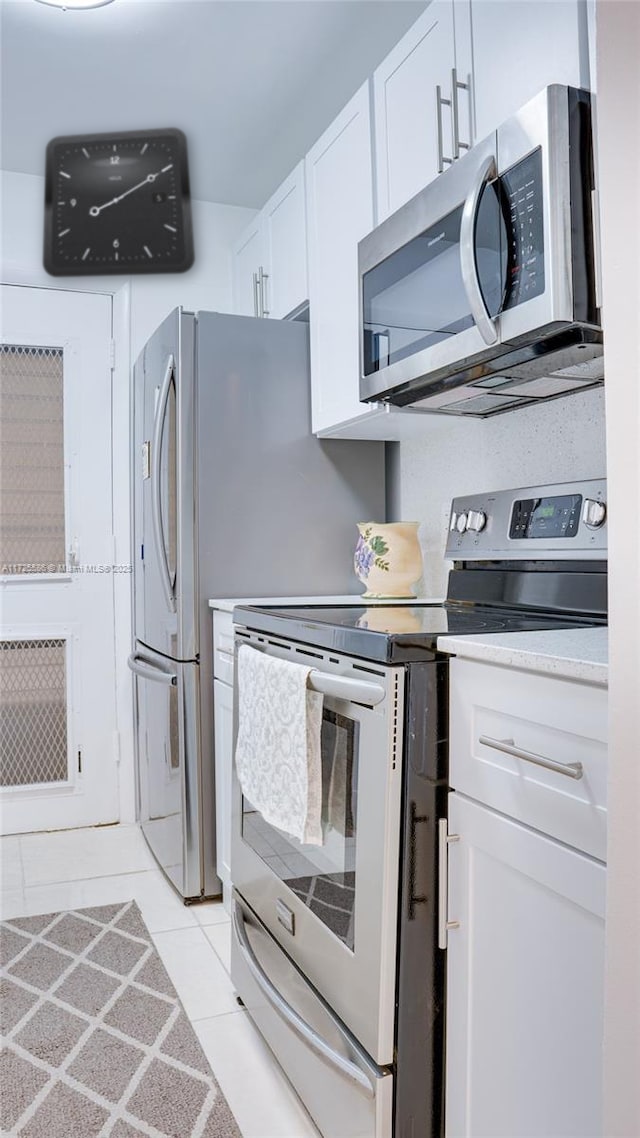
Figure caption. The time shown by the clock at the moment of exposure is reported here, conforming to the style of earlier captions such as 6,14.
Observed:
8,10
